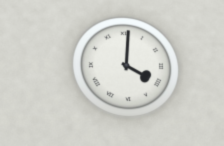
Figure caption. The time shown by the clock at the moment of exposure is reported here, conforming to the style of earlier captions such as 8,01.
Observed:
4,01
